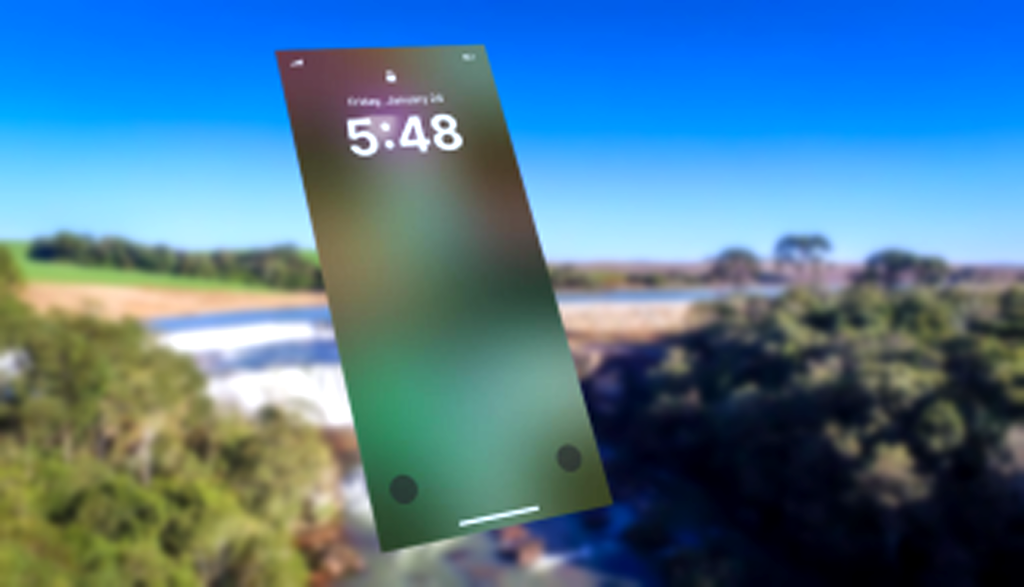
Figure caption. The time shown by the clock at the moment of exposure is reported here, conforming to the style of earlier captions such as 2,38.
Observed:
5,48
